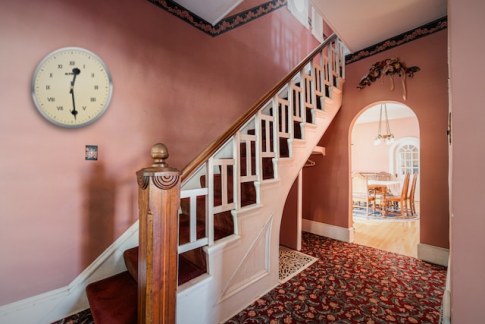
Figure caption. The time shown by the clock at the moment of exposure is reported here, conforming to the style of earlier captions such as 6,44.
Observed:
12,29
